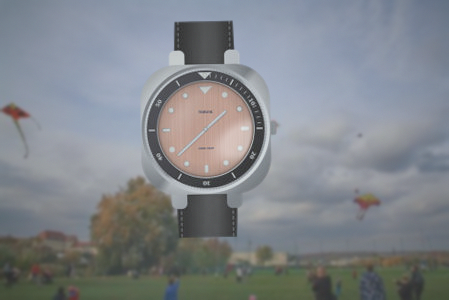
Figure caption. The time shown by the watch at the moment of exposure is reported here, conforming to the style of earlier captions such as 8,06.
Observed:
1,38
